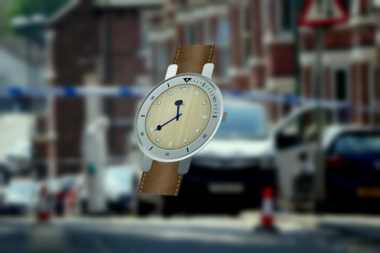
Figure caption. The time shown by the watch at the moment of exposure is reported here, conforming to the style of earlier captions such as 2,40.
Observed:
11,39
